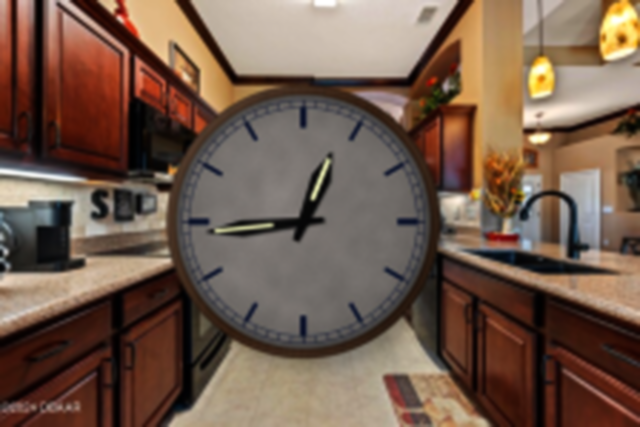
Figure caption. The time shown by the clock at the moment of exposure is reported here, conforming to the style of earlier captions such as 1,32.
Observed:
12,44
